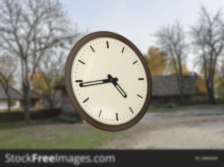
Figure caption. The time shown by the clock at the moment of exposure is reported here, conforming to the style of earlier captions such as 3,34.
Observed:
4,44
